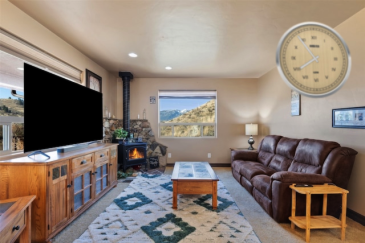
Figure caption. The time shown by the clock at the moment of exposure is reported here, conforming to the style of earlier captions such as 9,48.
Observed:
7,54
